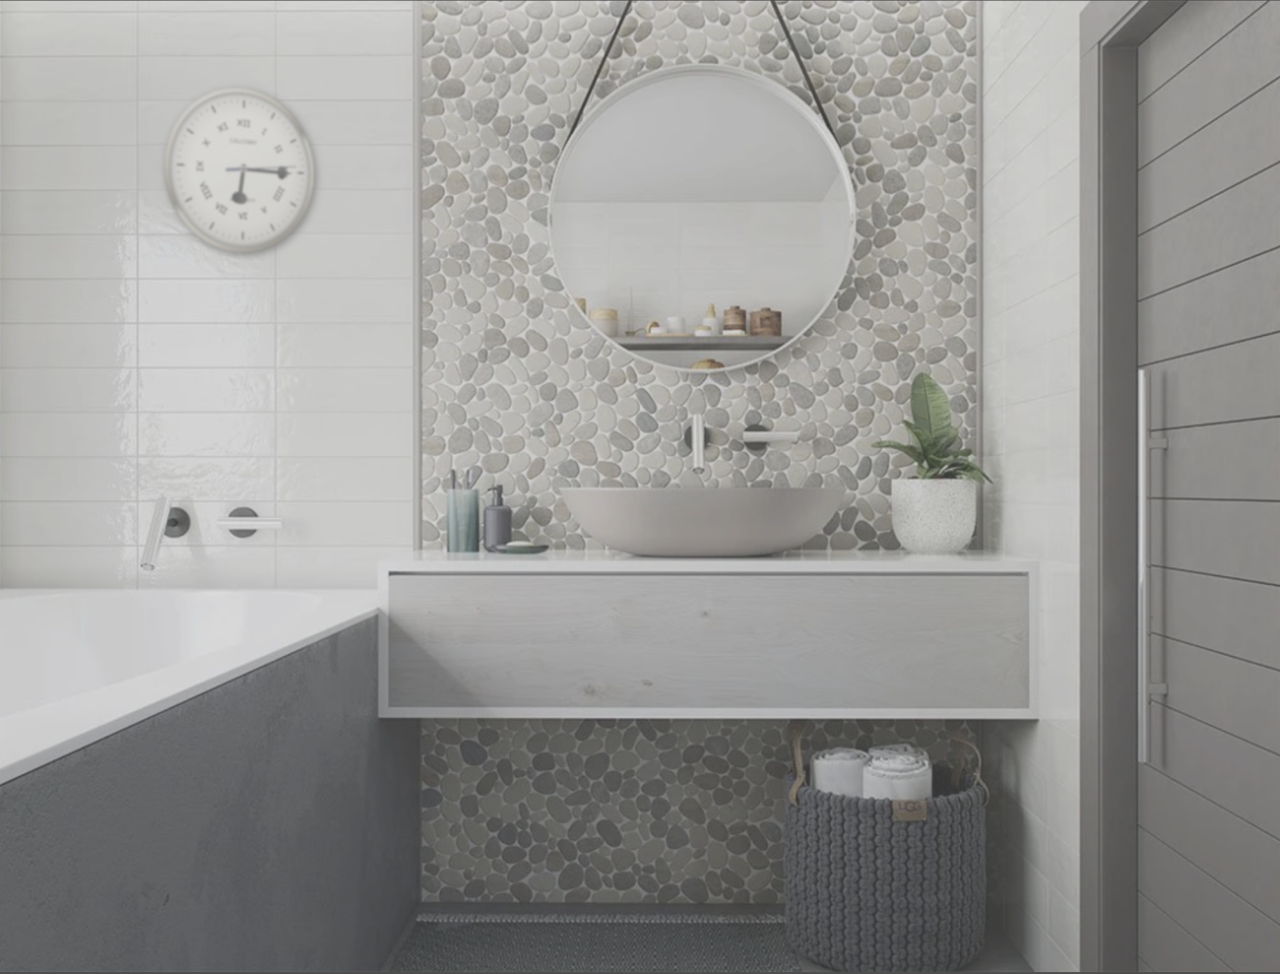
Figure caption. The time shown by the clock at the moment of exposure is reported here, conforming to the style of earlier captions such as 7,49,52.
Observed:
6,15,14
